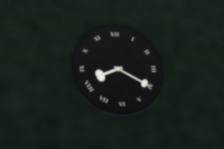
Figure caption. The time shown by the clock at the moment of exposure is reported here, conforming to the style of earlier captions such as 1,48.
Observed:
8,20
